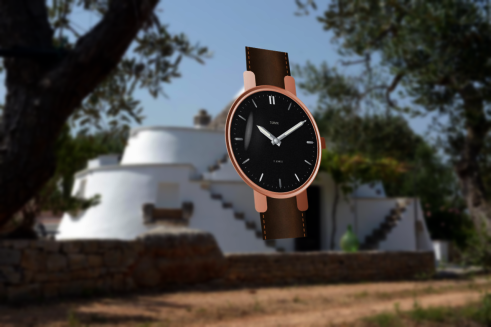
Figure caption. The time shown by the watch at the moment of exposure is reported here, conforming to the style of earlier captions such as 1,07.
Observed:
10,10
